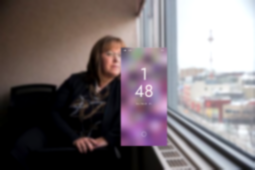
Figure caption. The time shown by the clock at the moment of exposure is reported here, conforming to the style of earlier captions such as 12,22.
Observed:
1,48
